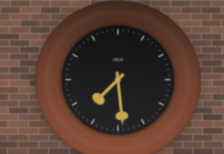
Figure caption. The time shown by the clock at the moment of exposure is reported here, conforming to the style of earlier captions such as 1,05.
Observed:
7,29
